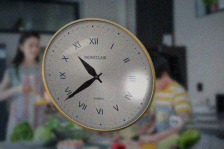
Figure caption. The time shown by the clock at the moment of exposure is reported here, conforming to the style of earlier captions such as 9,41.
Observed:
10,39
